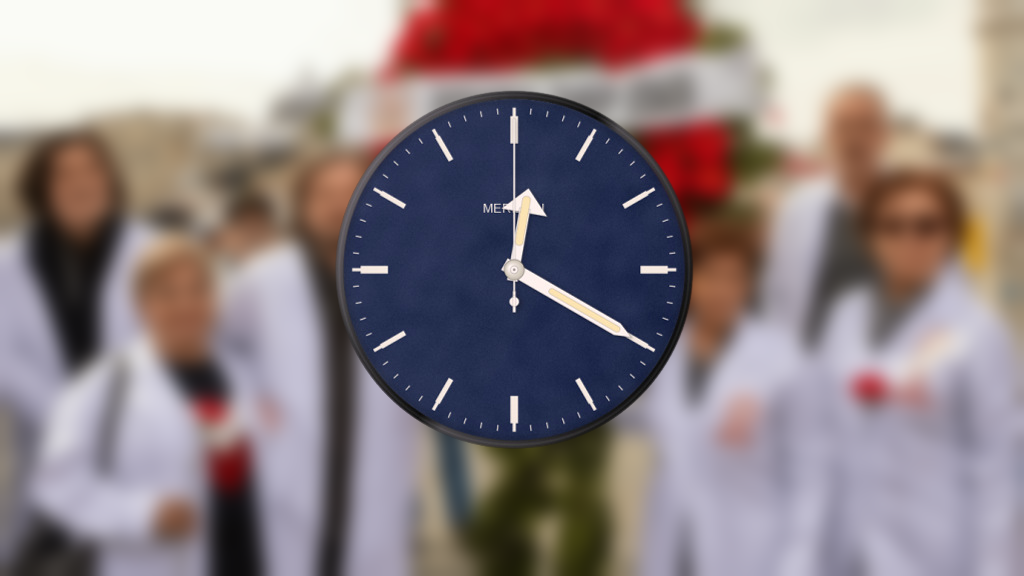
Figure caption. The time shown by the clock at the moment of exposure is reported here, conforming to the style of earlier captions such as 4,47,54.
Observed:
12,20,00
